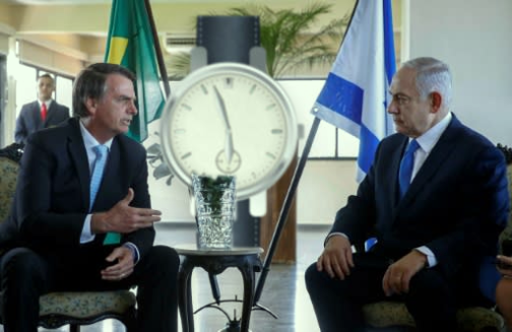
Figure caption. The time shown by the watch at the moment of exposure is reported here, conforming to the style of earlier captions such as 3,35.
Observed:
5,57
